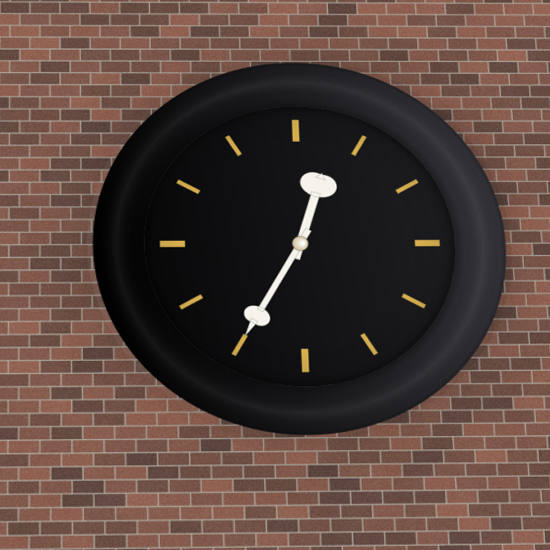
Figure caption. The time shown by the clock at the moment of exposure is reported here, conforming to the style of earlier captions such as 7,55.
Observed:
12,35
